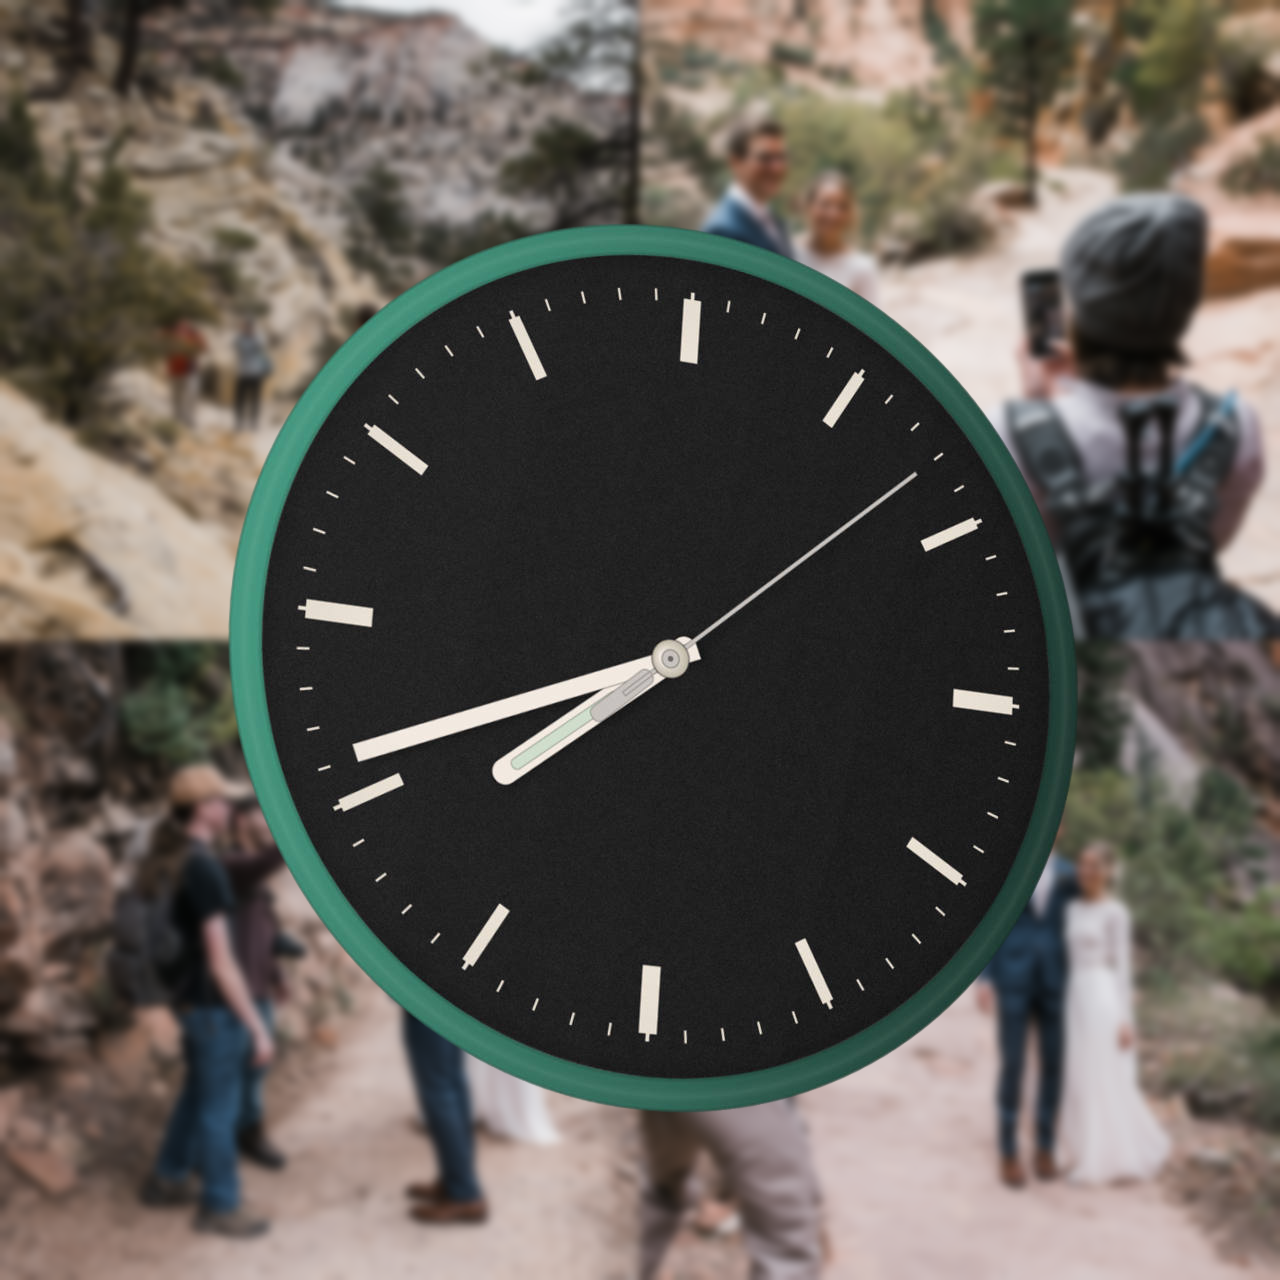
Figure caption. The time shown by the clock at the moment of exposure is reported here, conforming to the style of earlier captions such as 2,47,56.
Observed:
7,41,08
